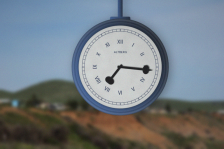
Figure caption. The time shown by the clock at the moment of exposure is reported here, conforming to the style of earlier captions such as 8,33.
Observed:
7,16
